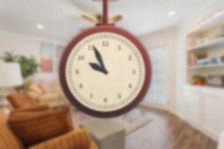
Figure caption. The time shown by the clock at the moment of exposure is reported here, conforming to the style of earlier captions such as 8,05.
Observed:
9,56
